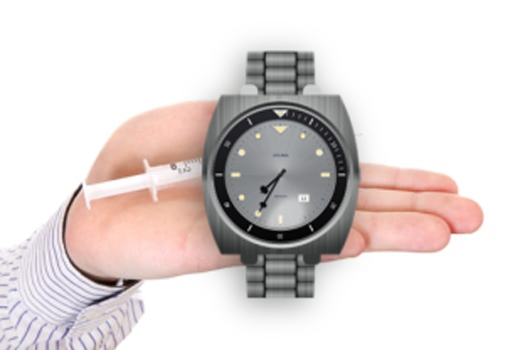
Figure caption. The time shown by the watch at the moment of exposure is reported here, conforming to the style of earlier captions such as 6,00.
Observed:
7,35
